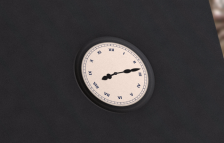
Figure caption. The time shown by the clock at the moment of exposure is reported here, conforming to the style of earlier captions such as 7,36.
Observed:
8,13
